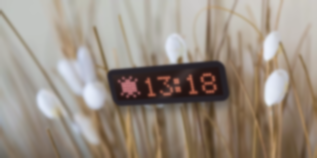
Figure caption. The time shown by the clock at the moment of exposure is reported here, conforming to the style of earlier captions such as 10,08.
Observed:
13,18
